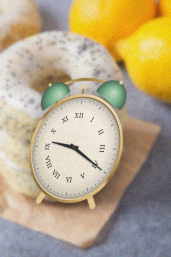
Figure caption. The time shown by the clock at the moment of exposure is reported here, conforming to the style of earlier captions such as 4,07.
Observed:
9,20
